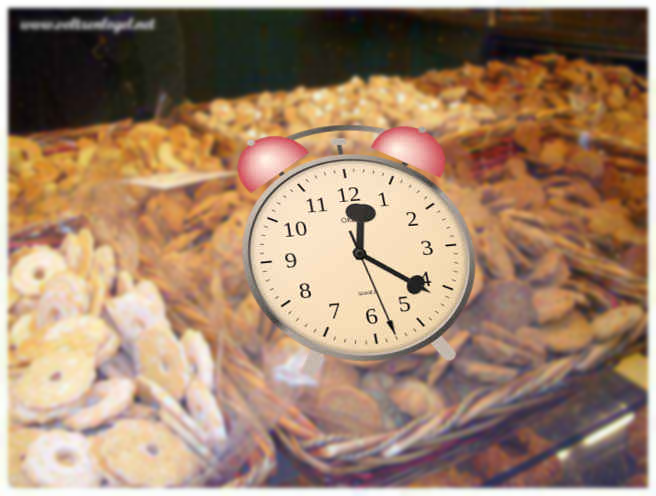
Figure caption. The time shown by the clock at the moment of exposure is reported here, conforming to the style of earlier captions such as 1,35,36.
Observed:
12,21,28
